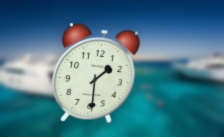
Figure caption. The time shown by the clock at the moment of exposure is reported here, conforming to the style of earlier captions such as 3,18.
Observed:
1,29
